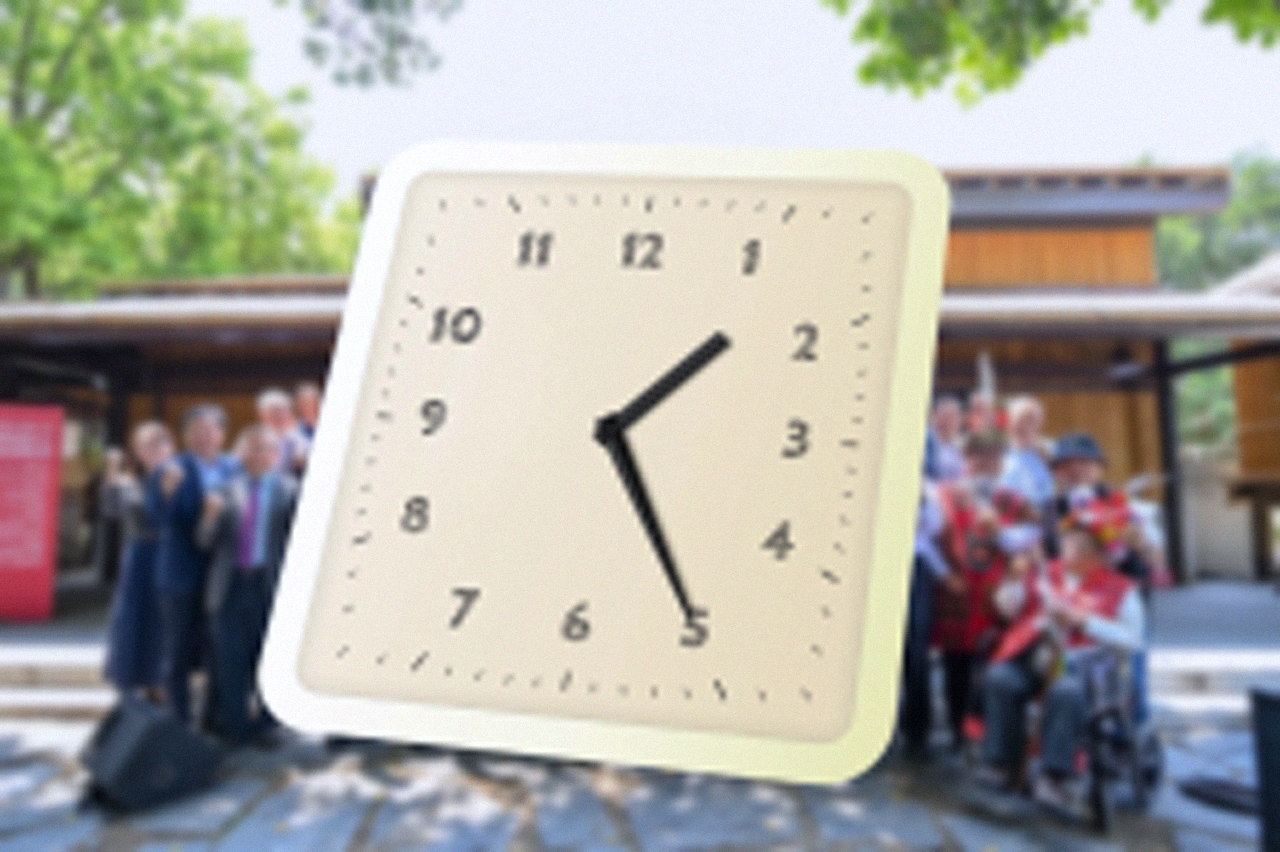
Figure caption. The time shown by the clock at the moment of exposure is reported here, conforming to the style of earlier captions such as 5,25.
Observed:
1,25
